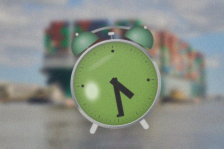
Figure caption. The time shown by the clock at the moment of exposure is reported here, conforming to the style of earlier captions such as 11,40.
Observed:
4,29
